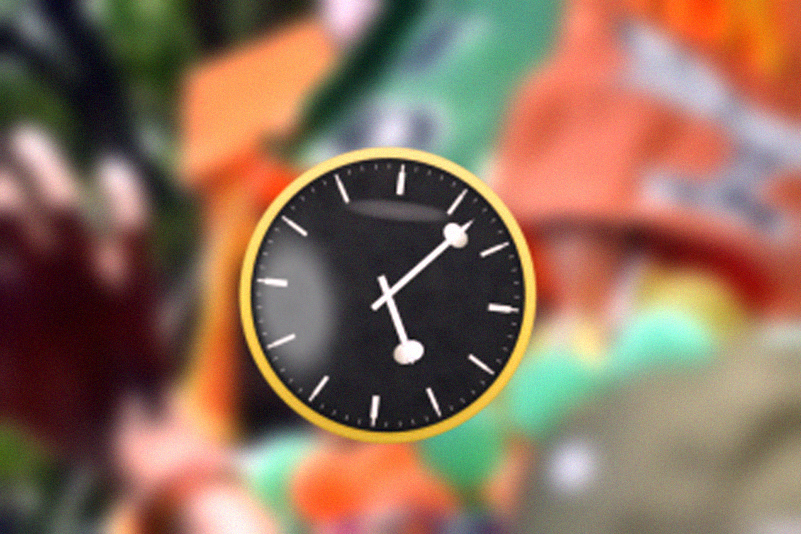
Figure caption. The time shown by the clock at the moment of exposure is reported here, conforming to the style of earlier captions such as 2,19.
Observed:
5,07
